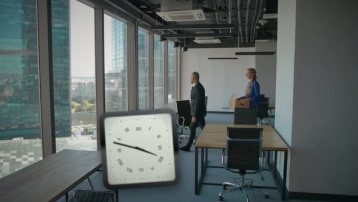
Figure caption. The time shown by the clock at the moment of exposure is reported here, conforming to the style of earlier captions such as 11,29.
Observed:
3,48
